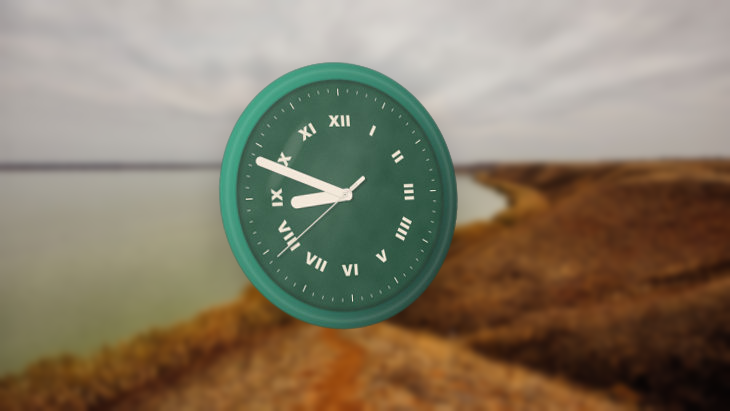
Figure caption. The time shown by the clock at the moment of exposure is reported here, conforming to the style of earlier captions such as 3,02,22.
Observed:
8,48,39
